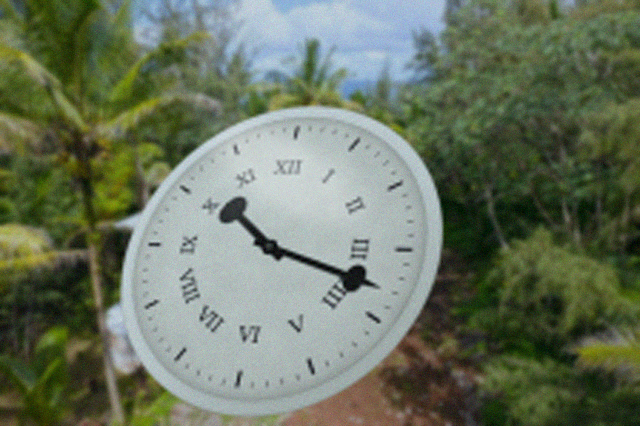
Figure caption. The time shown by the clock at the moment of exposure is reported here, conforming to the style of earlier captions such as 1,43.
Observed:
10,18
